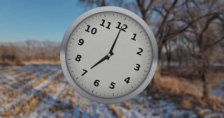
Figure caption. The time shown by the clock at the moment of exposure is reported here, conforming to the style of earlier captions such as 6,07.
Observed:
7,00
